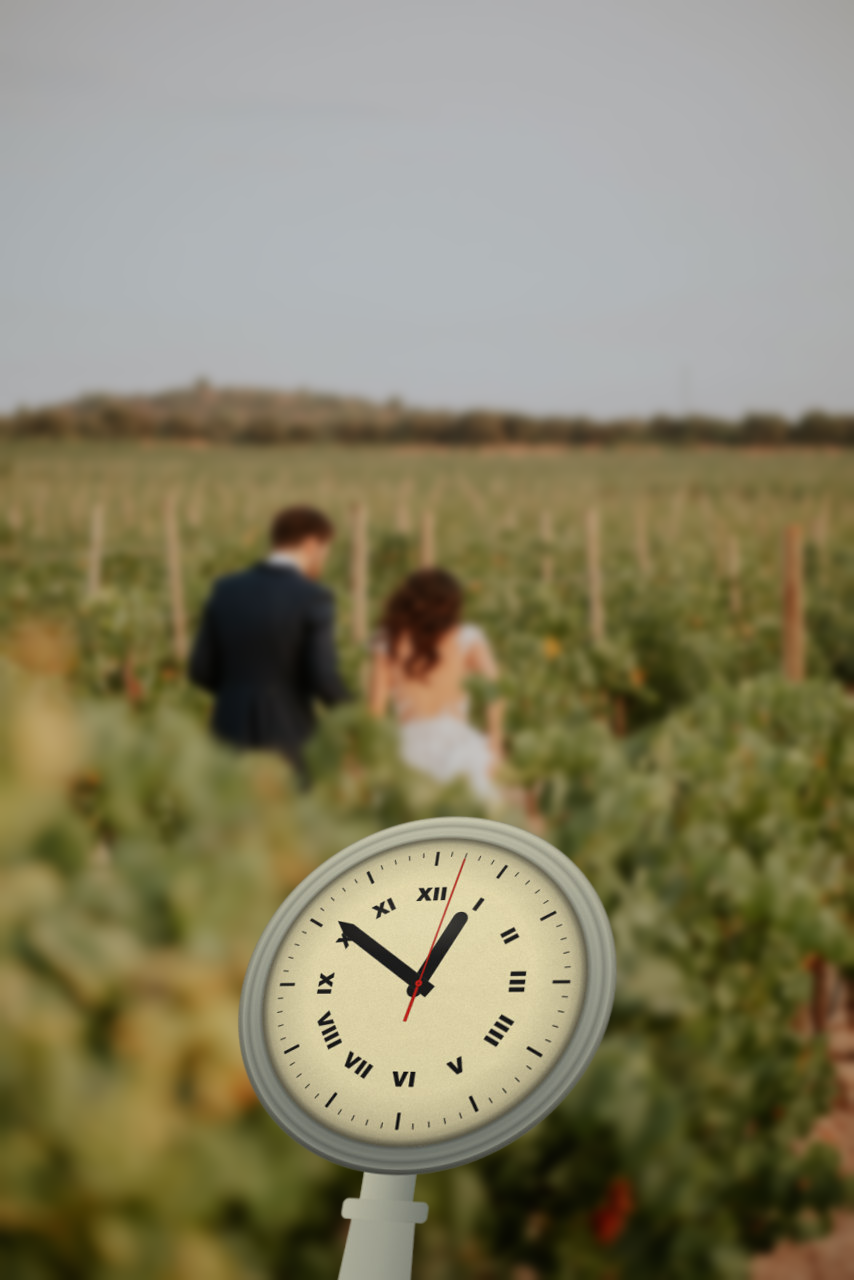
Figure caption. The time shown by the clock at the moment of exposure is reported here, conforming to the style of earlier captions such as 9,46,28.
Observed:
12,51,02
